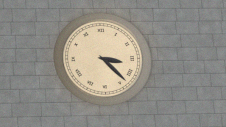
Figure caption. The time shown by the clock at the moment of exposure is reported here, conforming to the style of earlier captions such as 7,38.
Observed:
3,23
